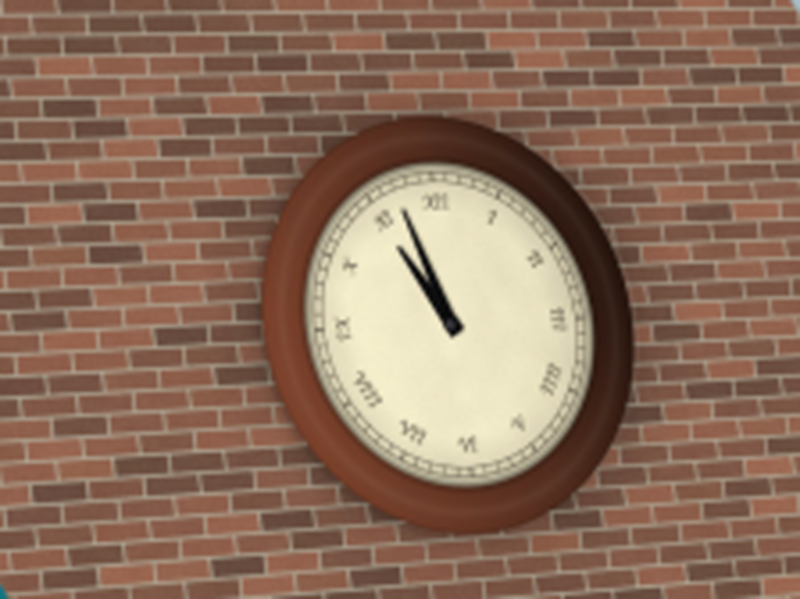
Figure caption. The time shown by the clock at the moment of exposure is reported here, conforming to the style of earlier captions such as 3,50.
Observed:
10,57
